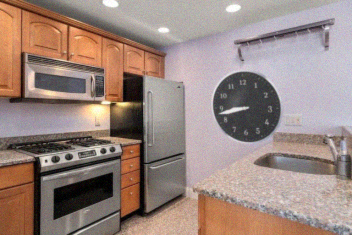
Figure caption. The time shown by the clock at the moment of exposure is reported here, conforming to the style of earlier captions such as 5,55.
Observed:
8,43
